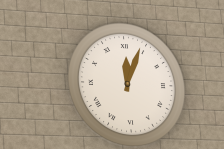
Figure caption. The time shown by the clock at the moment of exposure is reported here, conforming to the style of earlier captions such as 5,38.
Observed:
12,04
